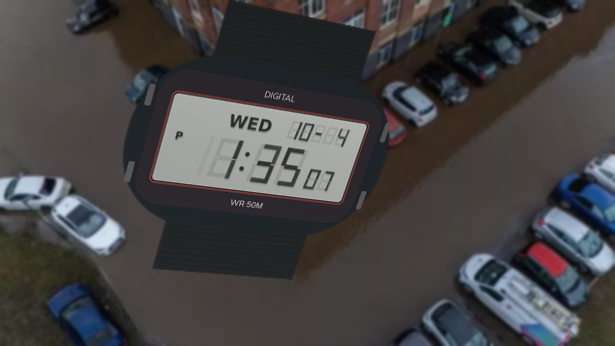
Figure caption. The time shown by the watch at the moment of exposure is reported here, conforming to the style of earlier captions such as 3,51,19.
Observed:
1,35,07
